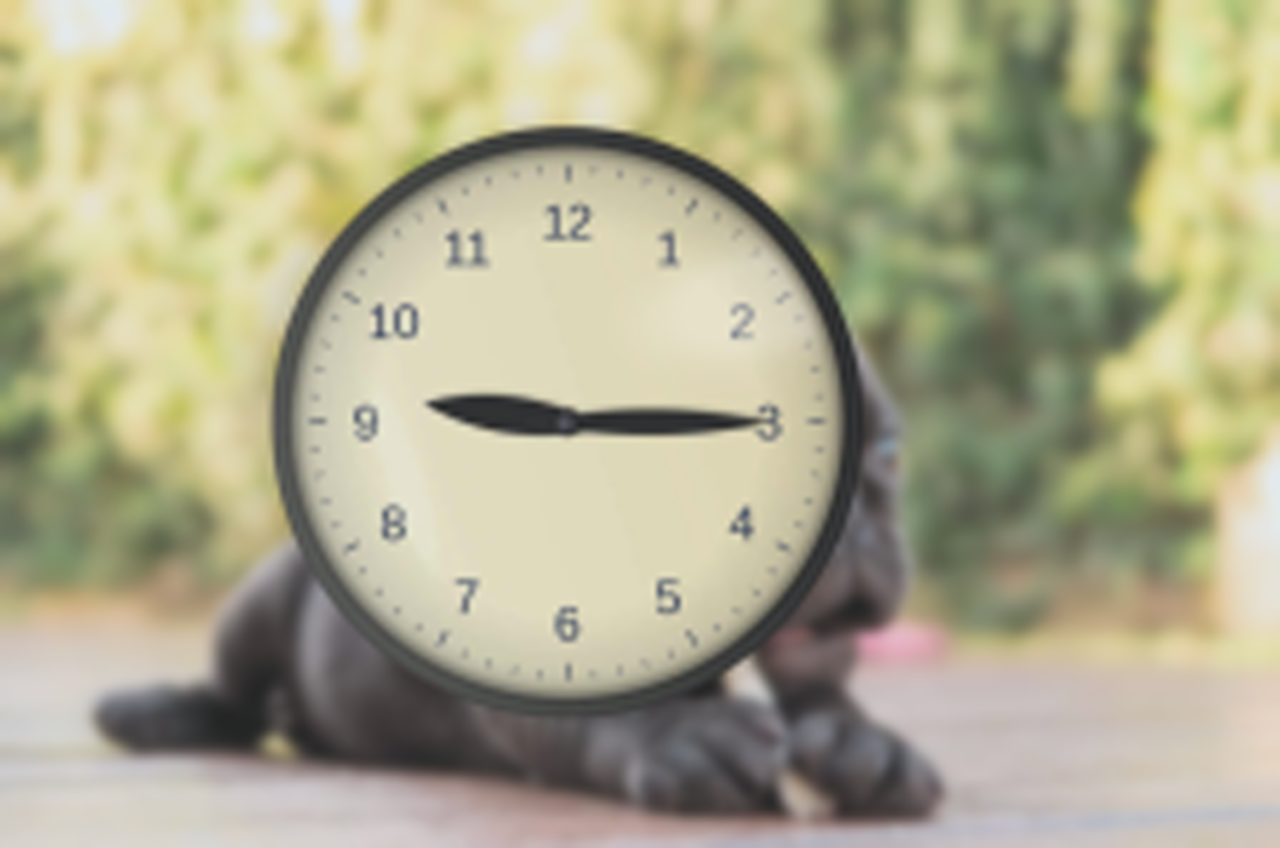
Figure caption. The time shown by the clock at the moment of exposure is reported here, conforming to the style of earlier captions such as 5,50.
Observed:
9,15
